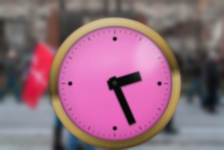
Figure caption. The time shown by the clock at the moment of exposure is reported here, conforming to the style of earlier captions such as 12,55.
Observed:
2,26
